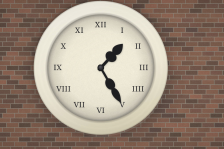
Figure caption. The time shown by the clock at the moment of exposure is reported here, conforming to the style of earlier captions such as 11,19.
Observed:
1,25
